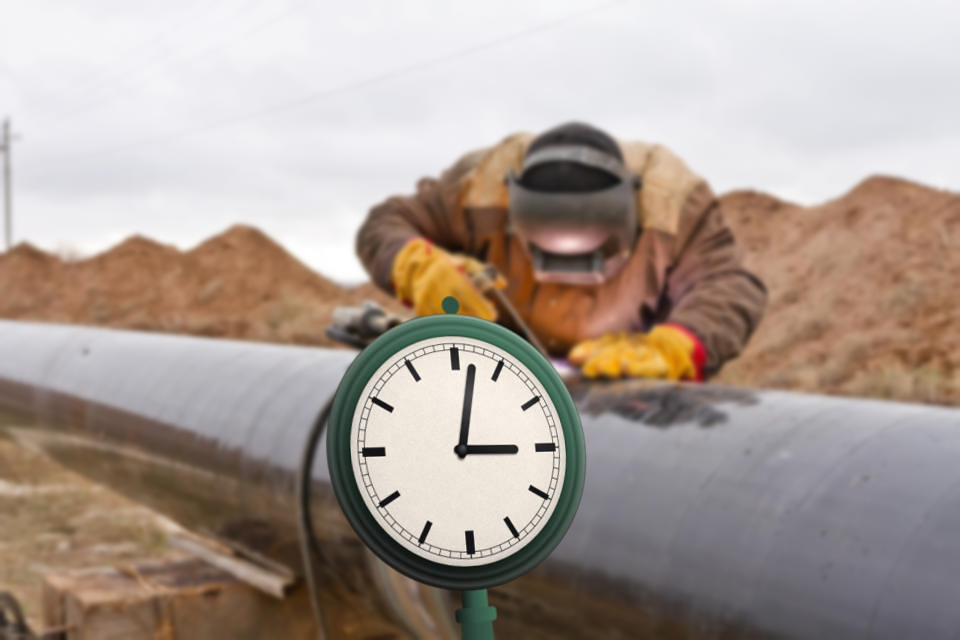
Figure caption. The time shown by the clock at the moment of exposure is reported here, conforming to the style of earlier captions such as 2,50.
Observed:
3,02
